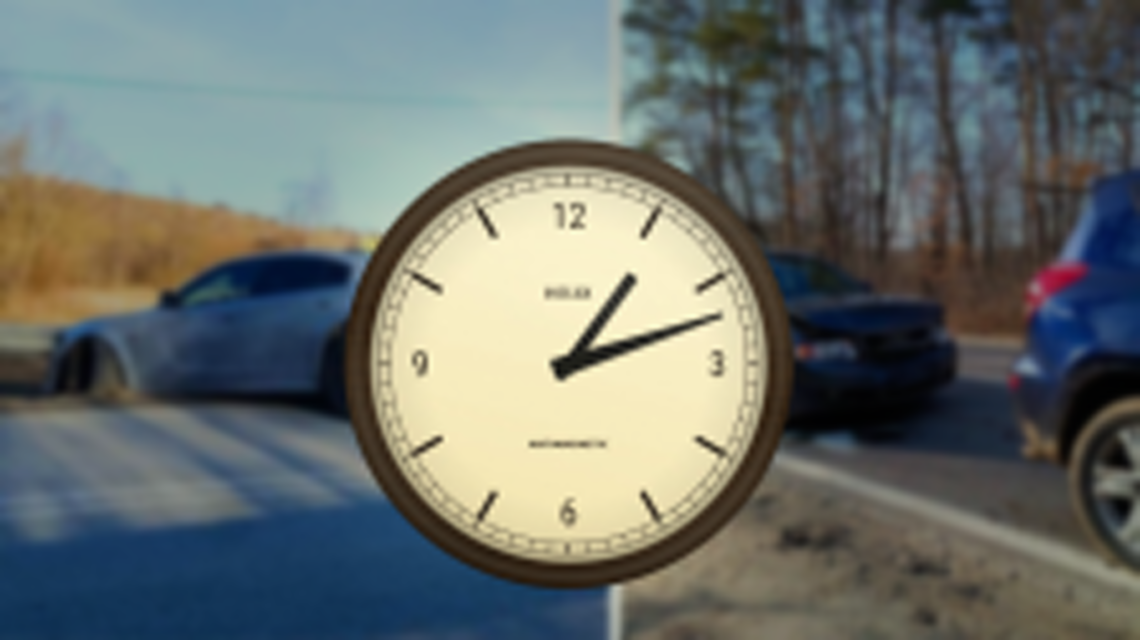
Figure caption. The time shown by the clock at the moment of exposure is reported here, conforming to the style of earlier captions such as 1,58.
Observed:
1,12
